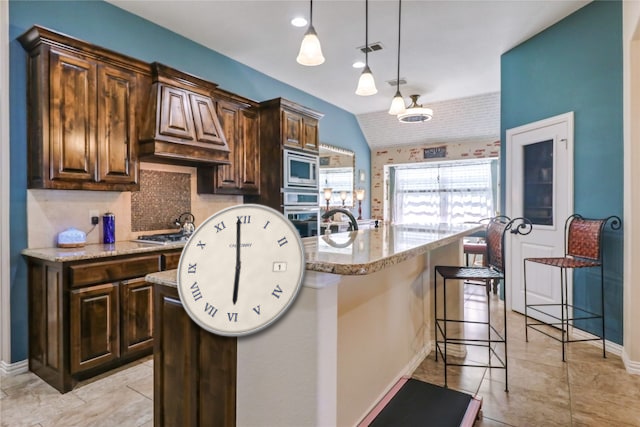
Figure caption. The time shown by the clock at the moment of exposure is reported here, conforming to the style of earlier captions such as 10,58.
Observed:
5,59
